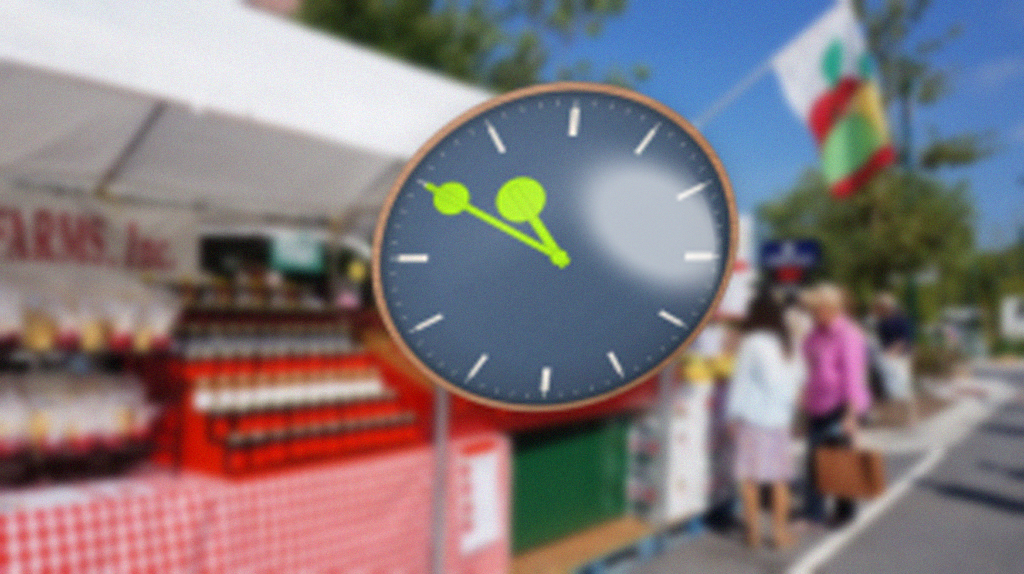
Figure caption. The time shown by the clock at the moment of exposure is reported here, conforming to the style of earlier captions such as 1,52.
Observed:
10,50
